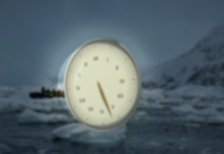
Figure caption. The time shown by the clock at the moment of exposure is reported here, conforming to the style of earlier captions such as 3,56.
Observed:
5,27
